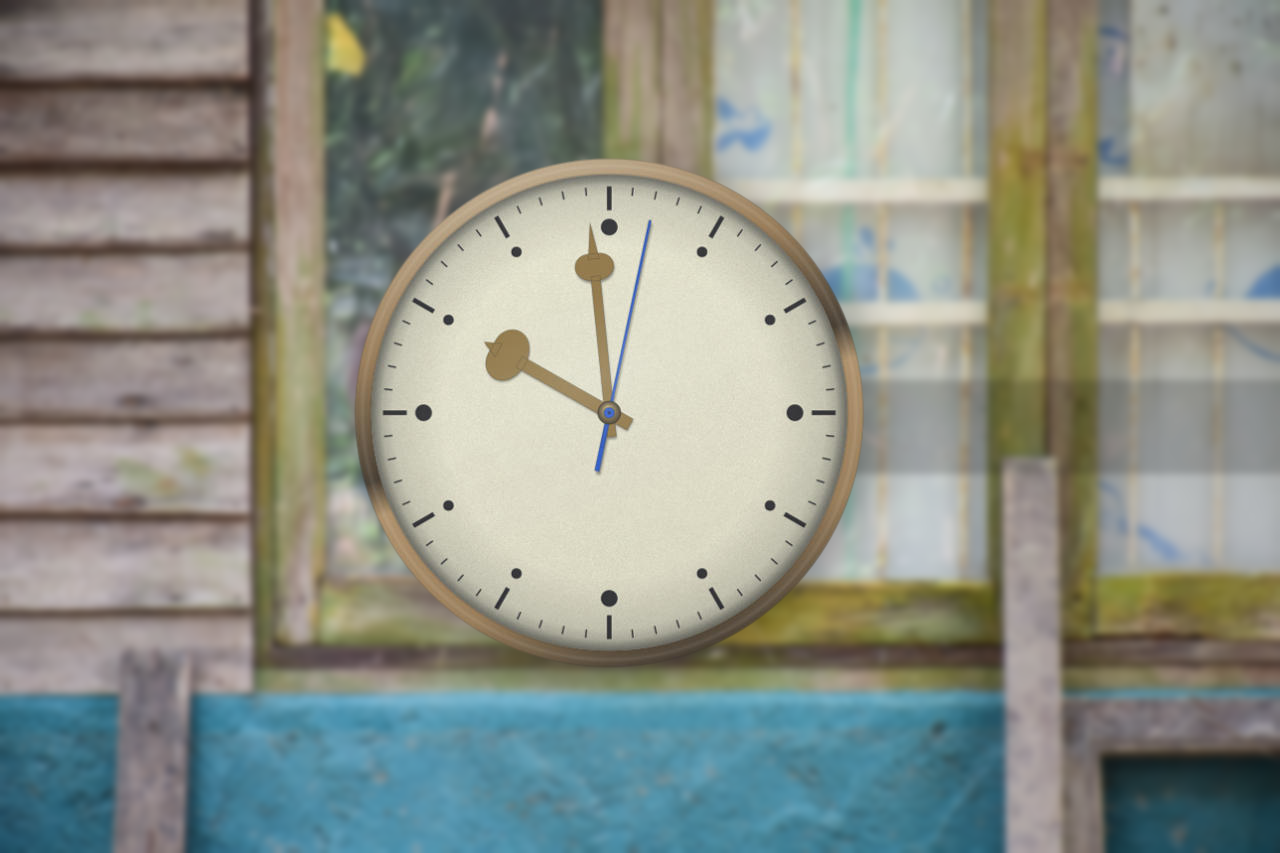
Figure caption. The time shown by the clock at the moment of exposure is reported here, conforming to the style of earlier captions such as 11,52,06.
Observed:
9,59,02
